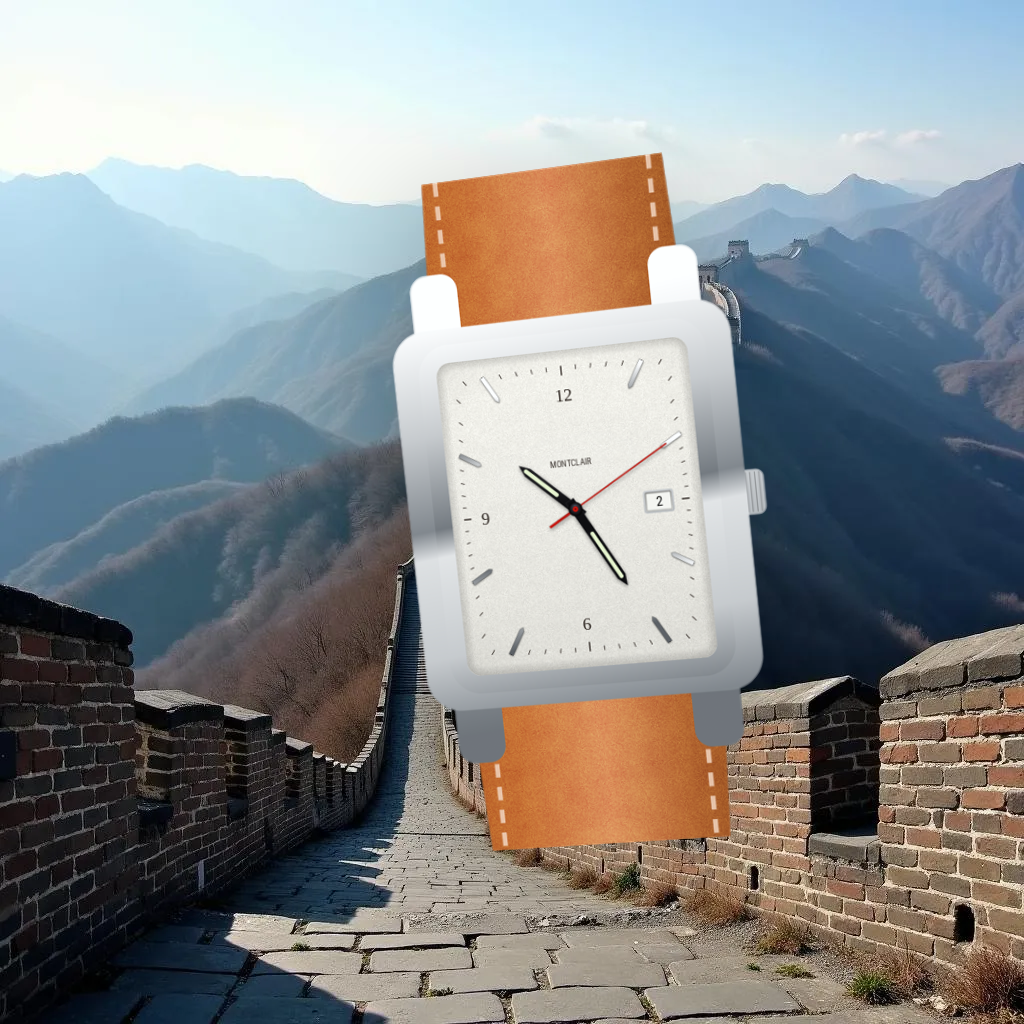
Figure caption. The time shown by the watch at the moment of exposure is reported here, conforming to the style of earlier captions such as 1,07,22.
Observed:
10,25,10
